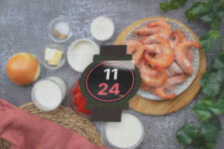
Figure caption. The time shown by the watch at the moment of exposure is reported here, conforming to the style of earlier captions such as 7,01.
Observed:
11,24
